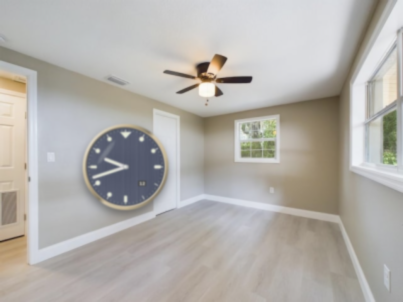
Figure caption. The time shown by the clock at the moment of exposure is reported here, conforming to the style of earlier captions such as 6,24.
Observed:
9,42
